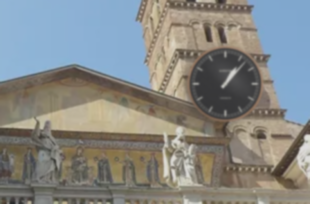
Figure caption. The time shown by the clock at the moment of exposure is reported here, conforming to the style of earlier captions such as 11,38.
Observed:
1,07
